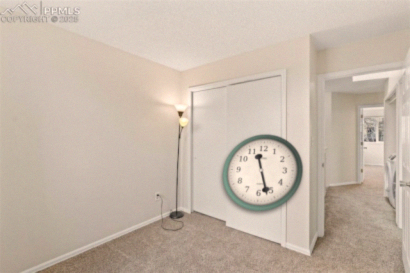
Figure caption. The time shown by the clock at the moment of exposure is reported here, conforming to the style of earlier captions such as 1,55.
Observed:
11,27
